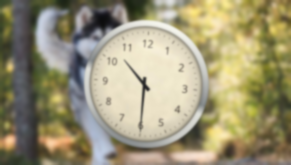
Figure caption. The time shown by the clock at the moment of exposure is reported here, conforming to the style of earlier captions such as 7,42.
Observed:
10,30
